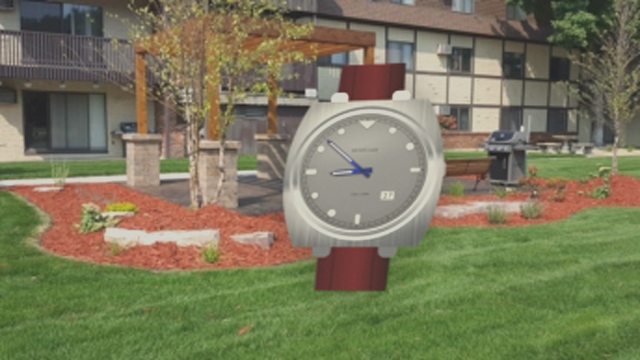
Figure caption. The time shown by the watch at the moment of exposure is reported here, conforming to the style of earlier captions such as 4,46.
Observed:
8,52
